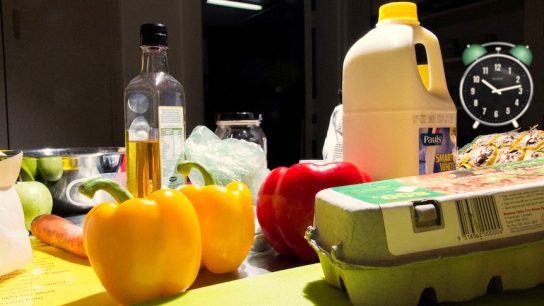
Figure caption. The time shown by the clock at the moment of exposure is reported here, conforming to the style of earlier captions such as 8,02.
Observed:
10,13
